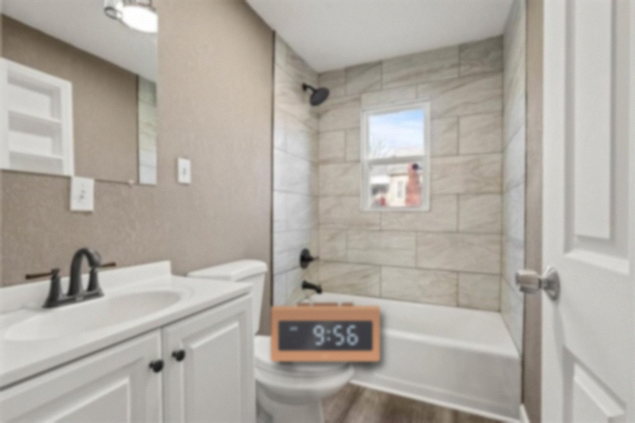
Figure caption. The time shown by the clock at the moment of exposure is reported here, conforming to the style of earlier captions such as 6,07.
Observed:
9,56
